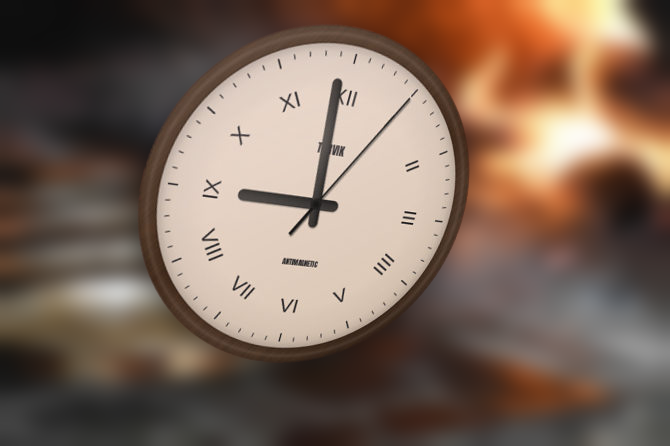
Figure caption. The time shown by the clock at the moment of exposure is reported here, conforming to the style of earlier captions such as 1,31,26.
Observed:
8,59,05
